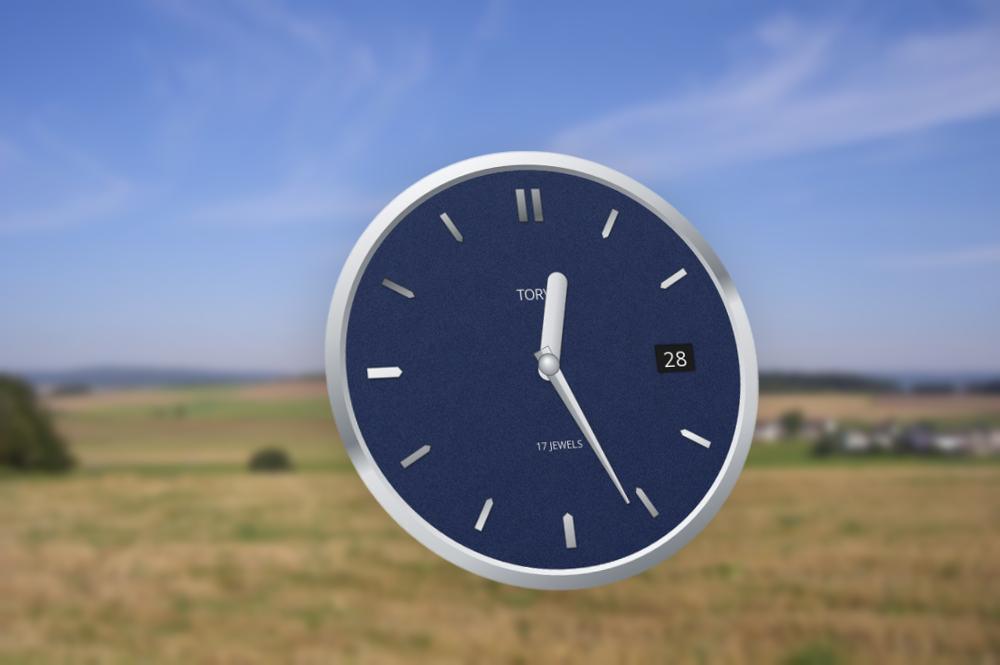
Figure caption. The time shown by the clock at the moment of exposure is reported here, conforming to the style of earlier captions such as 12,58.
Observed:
12,26
